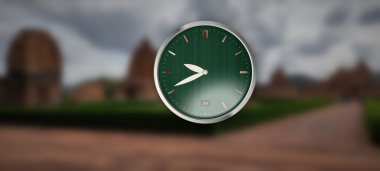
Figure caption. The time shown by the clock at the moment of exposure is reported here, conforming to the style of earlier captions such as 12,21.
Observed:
9,41
